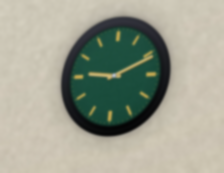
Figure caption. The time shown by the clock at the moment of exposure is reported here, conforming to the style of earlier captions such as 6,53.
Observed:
9,11
